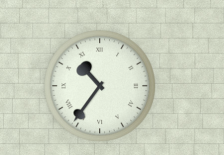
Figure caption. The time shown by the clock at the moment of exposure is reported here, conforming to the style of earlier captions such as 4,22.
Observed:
10,36
